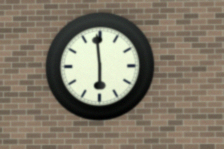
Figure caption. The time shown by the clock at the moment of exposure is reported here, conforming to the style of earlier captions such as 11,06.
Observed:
5,59
